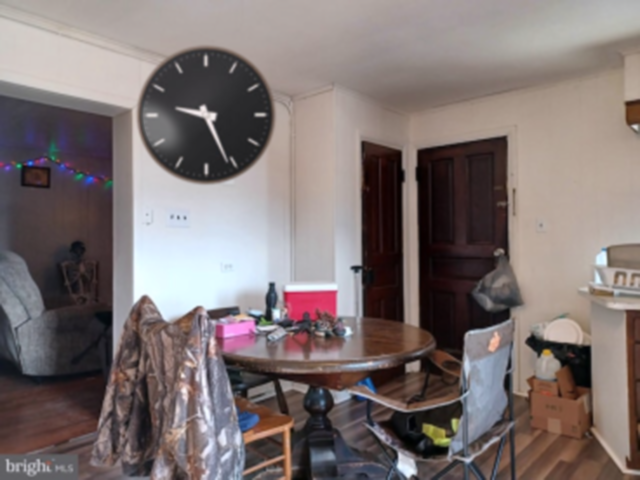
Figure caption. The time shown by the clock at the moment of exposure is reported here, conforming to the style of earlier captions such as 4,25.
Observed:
9,26
